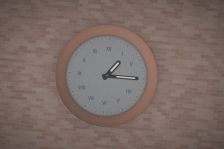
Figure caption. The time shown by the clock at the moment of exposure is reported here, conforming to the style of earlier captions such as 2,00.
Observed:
1,15
